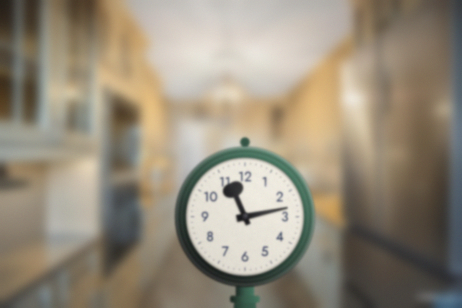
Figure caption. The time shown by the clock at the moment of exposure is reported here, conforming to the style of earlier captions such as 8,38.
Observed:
11,13
